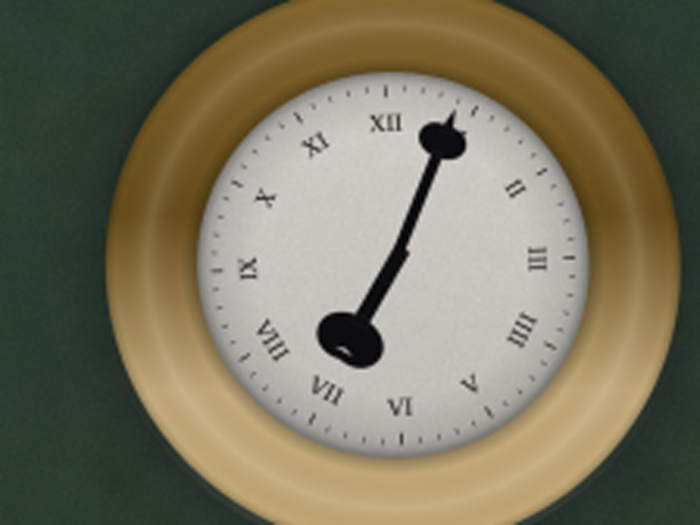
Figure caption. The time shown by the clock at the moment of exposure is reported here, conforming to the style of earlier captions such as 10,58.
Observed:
7,04
